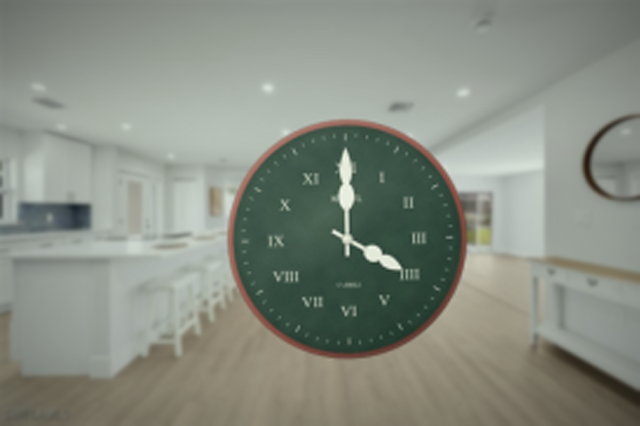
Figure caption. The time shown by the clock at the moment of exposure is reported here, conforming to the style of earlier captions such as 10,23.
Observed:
4,00
